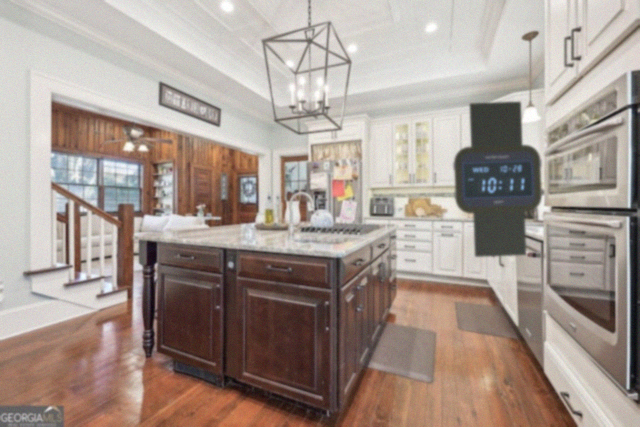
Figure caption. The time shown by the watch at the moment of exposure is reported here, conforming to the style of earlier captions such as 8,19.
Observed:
10,11
